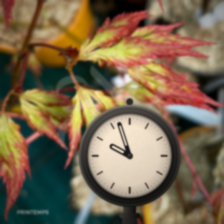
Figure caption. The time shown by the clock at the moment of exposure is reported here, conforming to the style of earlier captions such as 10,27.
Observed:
9,57
